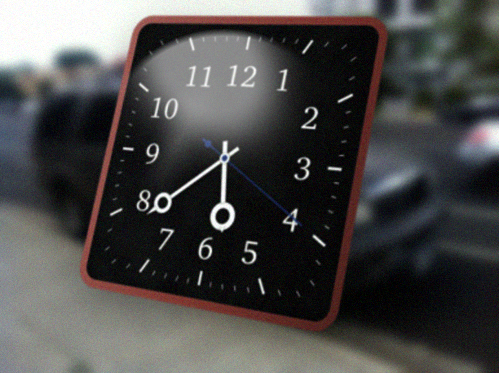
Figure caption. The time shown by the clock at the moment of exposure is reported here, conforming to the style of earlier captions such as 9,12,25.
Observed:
5,38,20
